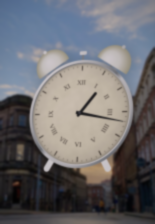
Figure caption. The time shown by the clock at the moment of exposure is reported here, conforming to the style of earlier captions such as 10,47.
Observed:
1,17
